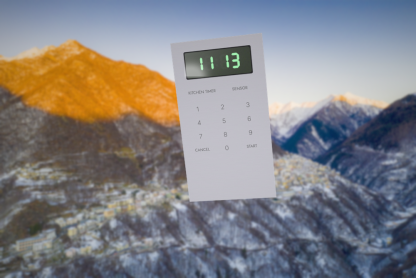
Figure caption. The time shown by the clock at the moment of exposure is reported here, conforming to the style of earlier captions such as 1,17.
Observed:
11,13
